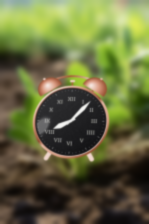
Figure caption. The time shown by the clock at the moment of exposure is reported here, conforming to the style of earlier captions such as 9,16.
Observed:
8,07
